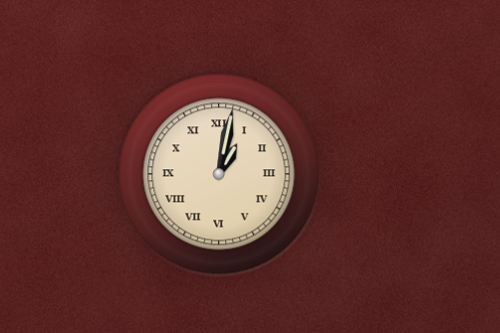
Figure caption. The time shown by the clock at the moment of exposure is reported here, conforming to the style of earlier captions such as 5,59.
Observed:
1,02
